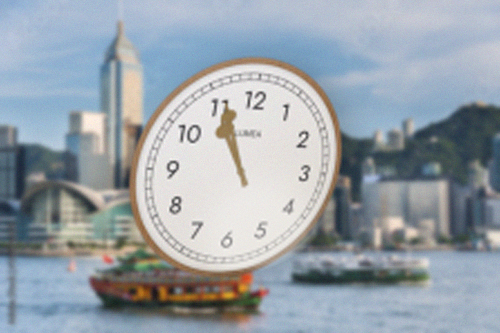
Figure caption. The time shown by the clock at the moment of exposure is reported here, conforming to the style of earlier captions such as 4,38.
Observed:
10,56
